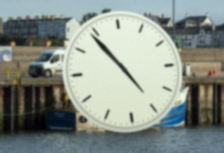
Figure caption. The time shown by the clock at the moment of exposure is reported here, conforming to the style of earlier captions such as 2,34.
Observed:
4,54
